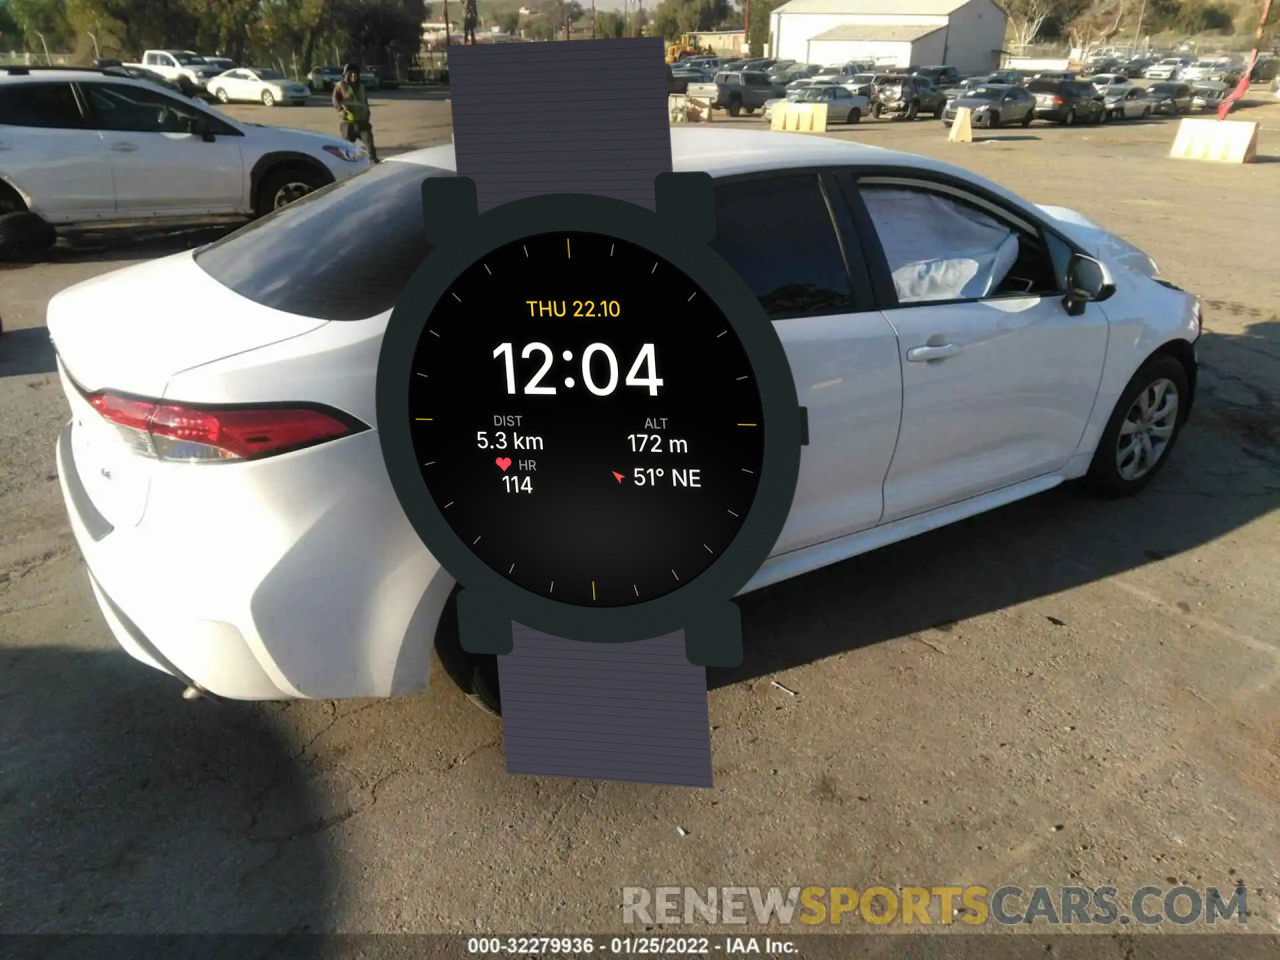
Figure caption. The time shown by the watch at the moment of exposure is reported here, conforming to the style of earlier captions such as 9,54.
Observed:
12,04
